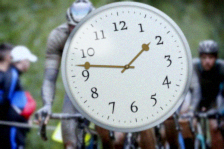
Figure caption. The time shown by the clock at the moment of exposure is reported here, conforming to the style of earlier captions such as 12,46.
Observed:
1,47
